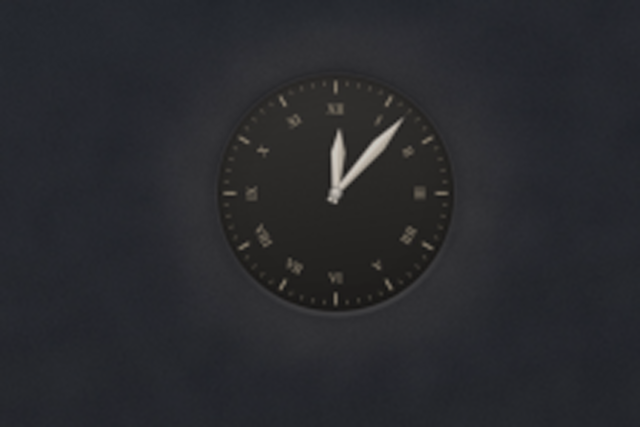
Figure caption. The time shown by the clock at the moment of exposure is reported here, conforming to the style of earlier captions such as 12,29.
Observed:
12,07
